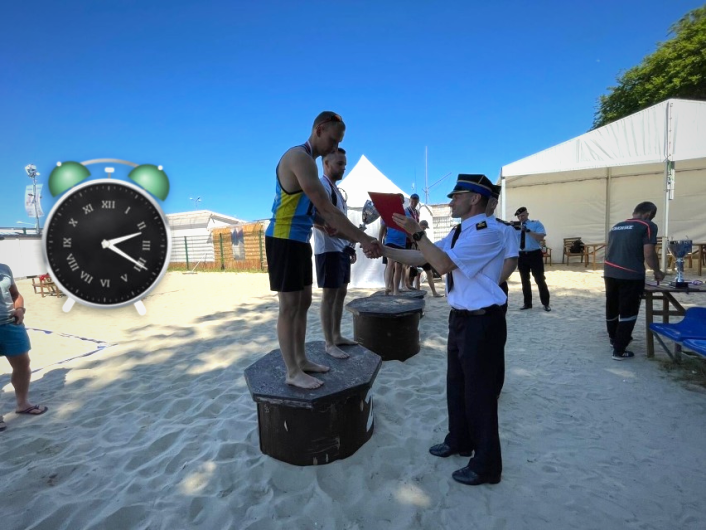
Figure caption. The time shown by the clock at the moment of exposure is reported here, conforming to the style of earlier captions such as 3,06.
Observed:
2,20
